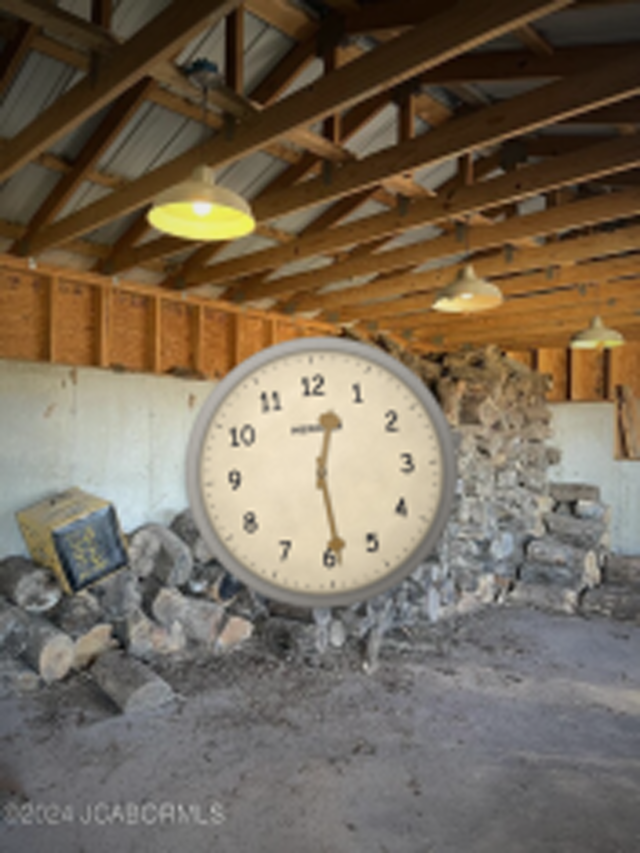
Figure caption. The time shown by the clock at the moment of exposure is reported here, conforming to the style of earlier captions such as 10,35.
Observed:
12,29
